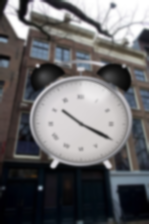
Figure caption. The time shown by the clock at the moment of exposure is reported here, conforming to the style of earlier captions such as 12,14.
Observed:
10,20
